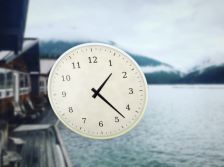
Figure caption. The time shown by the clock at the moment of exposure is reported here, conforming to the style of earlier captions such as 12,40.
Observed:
1,23
